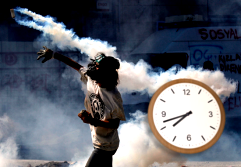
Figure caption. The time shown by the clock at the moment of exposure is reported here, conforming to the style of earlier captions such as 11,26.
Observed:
7,42
